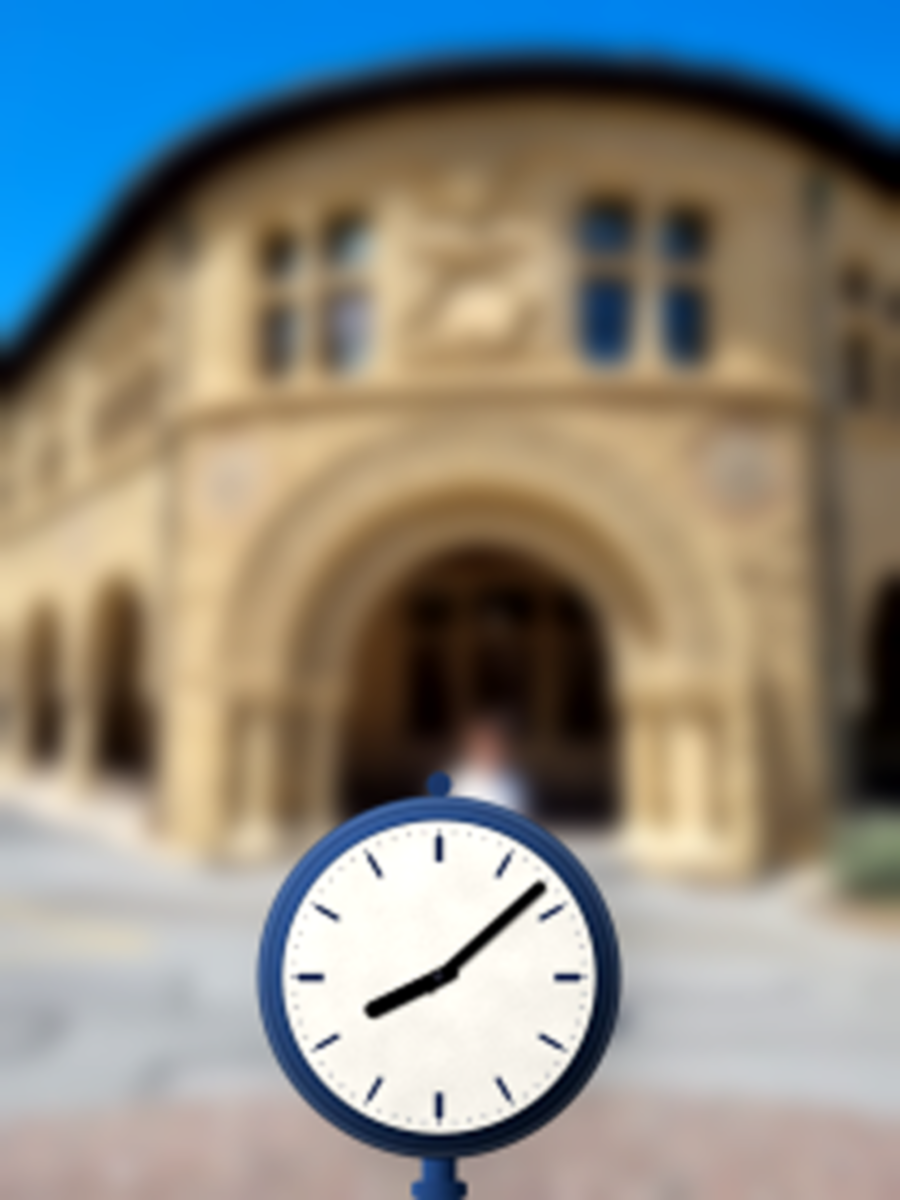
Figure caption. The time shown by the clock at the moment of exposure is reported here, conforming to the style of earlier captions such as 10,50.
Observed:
8,08
